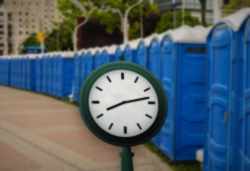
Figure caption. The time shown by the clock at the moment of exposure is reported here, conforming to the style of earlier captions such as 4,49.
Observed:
8,13
